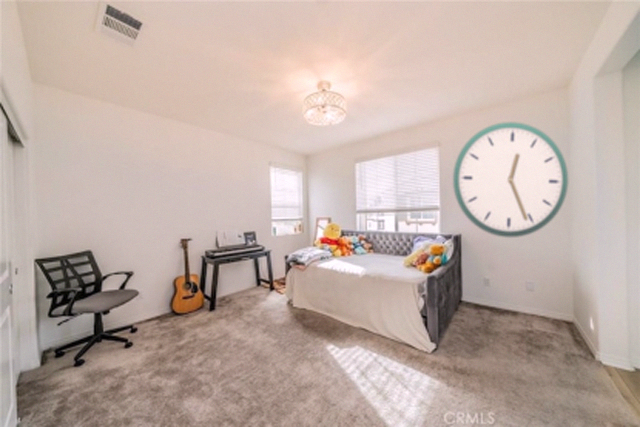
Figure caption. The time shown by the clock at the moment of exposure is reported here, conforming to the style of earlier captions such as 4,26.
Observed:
12,26
